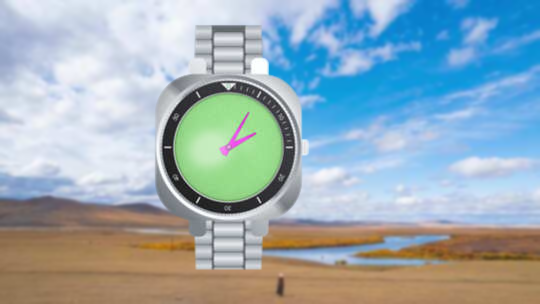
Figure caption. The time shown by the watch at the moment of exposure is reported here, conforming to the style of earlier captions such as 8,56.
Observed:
2,05
